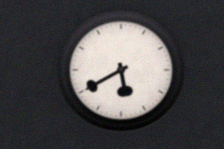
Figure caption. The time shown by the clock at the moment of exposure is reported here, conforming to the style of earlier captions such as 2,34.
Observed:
5,40
